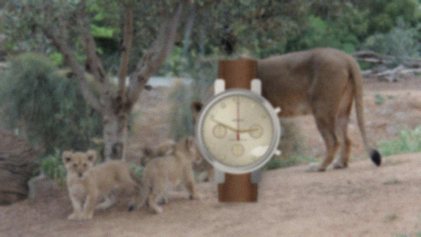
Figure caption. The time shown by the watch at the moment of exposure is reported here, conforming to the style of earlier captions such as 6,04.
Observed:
2,49
